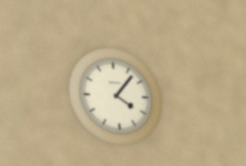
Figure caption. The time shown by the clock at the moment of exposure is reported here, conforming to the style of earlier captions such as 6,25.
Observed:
4,07
